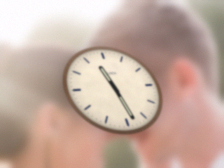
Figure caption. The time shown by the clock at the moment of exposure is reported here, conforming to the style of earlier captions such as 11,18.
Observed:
11,28
